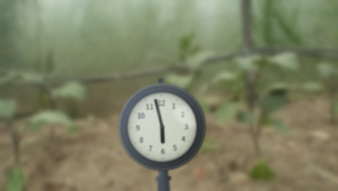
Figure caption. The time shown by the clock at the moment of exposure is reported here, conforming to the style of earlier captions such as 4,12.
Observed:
5,58
